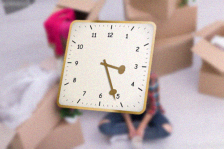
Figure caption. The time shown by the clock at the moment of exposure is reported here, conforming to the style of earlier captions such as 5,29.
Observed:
3,26
